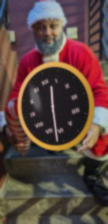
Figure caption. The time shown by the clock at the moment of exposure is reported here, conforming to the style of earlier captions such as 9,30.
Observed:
12,32
